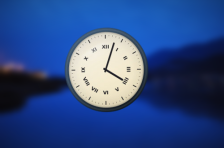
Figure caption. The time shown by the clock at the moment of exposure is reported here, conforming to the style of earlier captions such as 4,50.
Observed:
4,03
